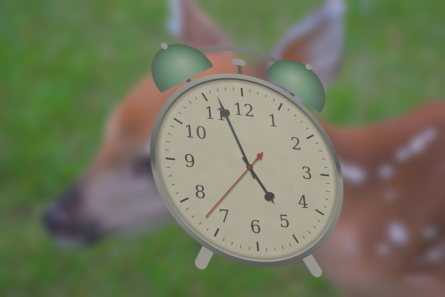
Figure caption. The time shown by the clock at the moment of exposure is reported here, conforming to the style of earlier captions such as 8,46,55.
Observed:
4,56,37
